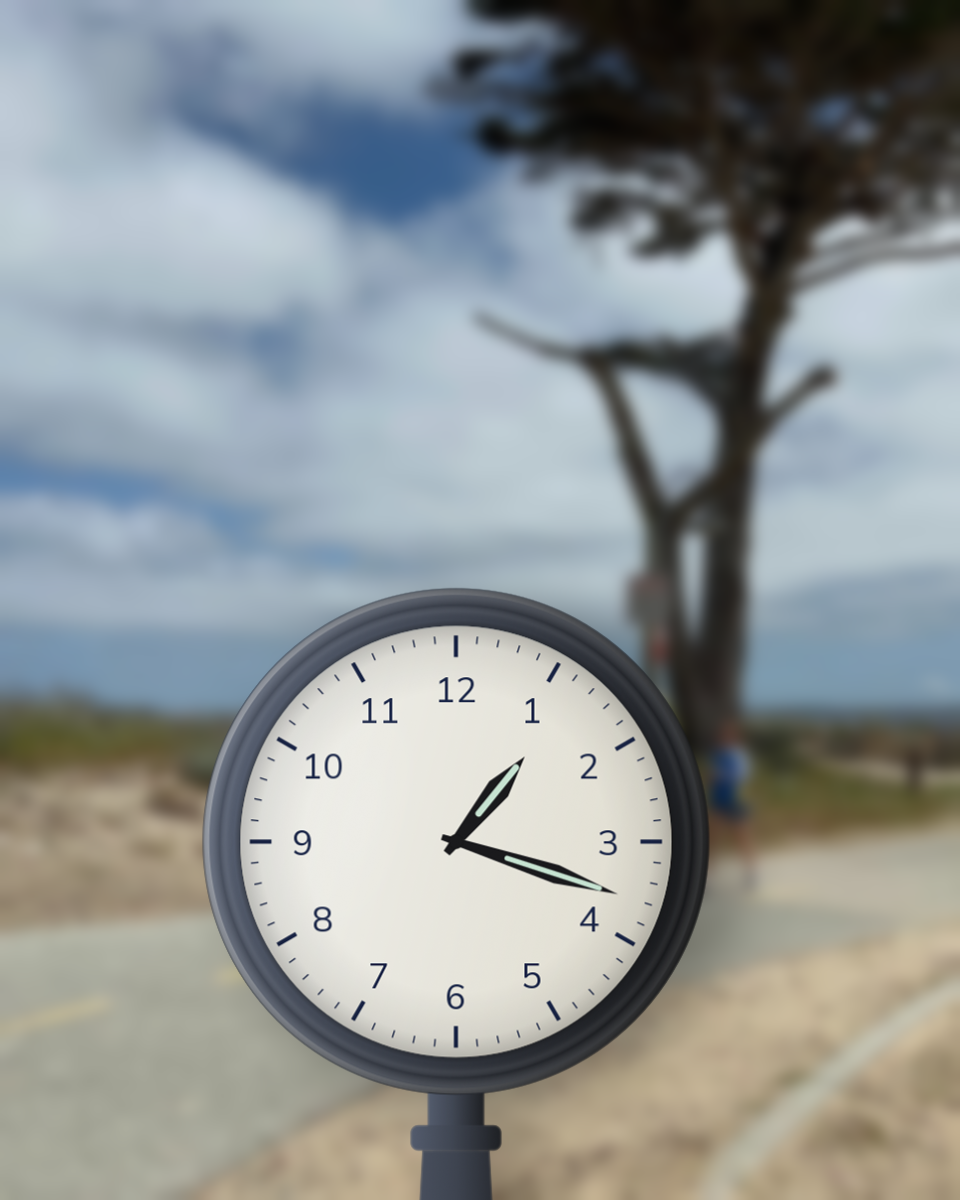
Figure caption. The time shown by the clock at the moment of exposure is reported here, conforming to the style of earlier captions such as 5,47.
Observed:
1,18
